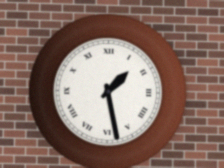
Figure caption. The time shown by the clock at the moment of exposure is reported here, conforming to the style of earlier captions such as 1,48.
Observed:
1,28
